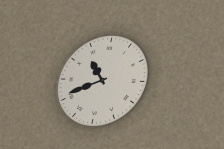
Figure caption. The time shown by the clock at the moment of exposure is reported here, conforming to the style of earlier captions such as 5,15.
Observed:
10,41
